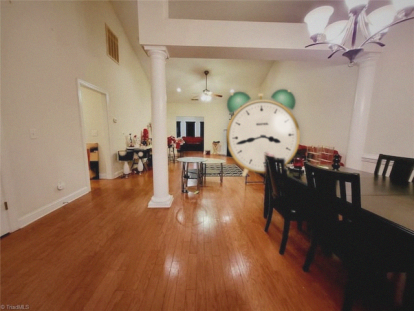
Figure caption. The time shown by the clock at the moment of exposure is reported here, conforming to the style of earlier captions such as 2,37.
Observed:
3,43
